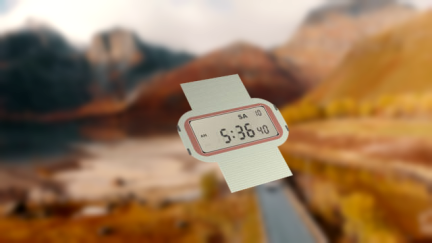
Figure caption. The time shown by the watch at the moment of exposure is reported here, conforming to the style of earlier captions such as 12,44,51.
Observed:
5,36,40
